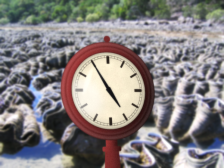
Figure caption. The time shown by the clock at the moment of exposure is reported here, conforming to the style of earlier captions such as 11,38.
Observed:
4,55
